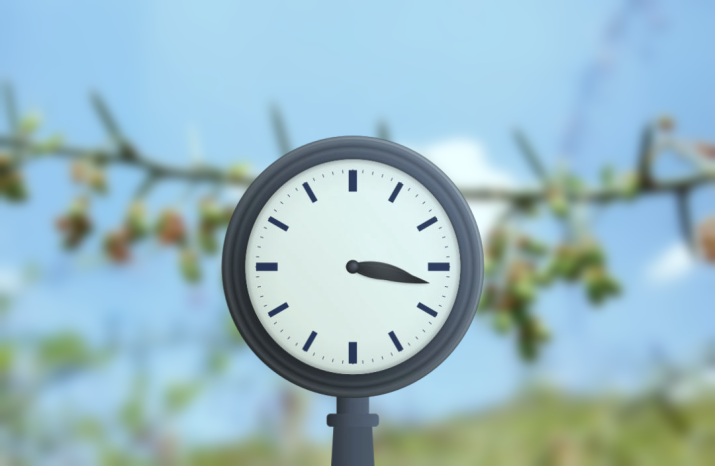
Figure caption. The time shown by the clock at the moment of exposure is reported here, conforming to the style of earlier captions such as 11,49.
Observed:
3,17
